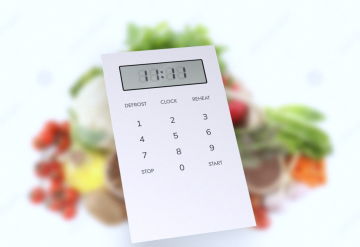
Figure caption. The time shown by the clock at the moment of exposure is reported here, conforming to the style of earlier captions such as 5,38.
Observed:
11,11
